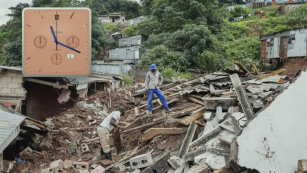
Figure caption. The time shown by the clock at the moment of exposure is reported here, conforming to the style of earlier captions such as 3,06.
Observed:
11,19
